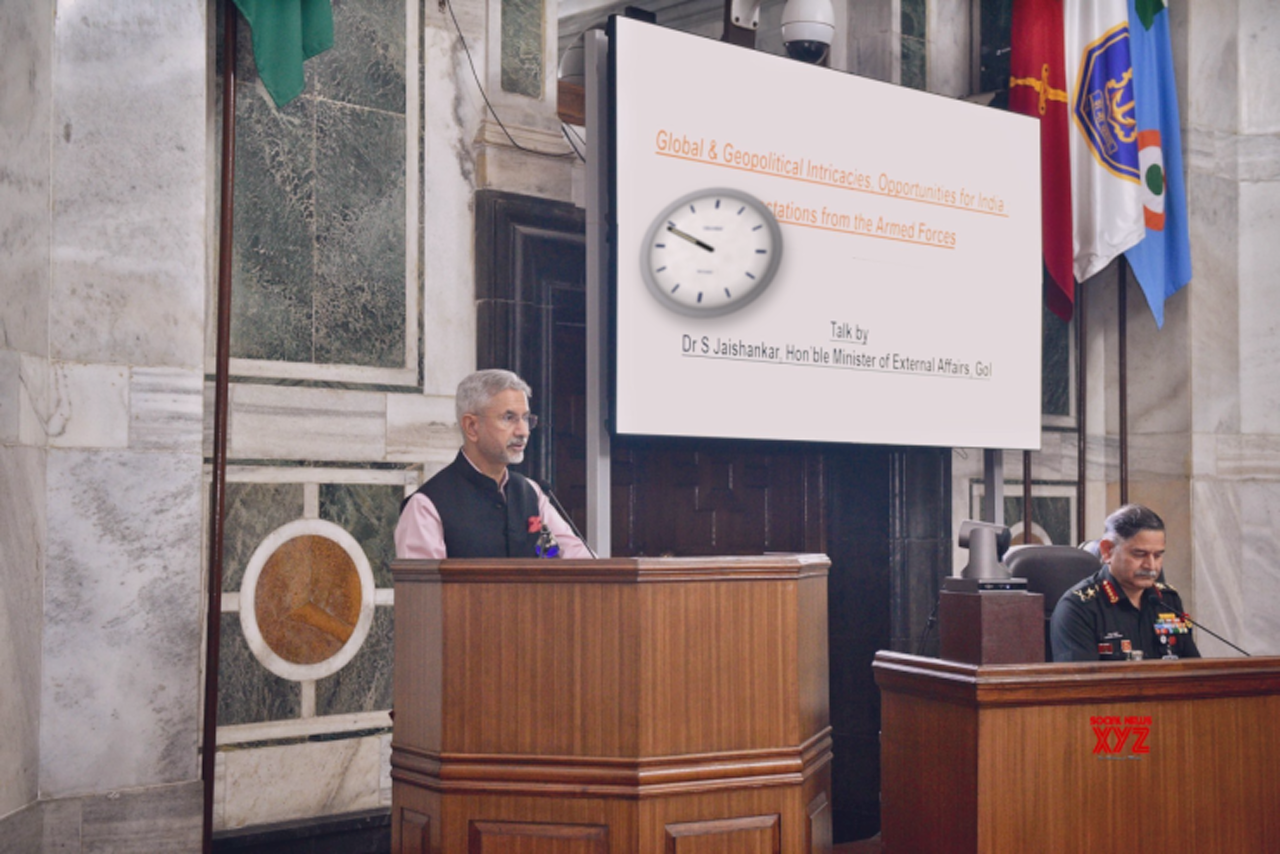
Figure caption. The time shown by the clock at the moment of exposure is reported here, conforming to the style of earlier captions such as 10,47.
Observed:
9,49
